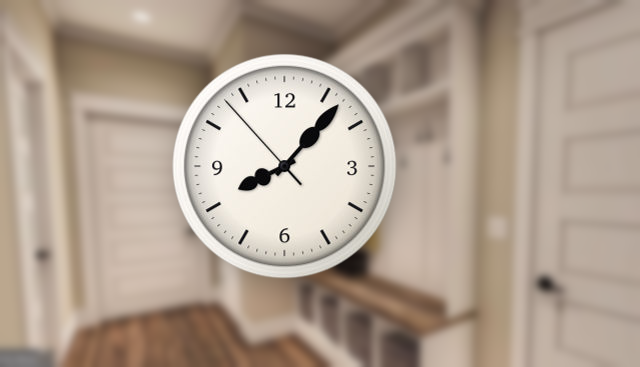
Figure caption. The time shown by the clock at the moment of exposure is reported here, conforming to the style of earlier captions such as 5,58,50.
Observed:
8,06,53
